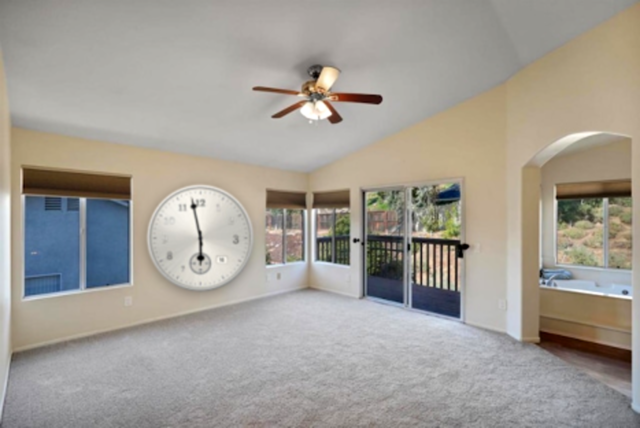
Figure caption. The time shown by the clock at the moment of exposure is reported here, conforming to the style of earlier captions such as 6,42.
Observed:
5,58
